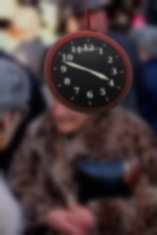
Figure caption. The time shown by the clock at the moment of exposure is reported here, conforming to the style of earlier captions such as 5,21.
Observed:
3,48
